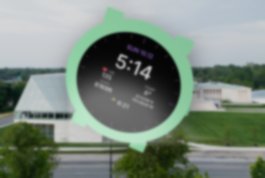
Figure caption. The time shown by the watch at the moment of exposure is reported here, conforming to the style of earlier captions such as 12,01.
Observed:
5,14
